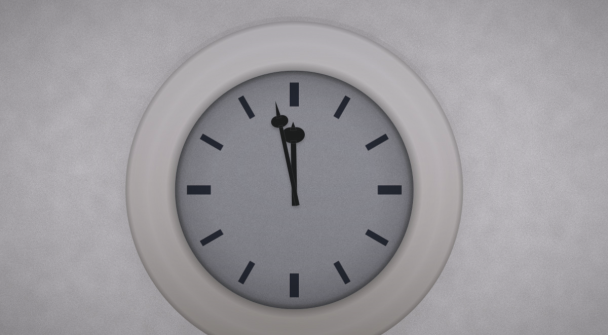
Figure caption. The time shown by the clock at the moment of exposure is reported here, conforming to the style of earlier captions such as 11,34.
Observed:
11,58
